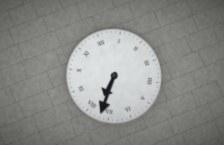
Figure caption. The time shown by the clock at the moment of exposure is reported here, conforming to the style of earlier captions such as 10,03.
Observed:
7,37
